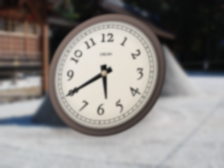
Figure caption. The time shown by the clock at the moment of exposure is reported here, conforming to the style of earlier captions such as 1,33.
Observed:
5,40
